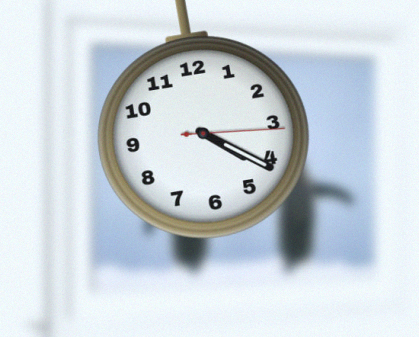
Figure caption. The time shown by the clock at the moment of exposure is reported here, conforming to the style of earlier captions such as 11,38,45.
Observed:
4,21,16
